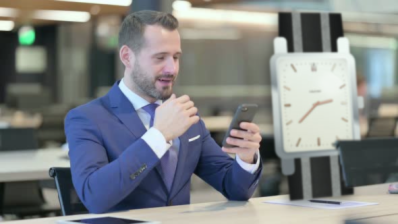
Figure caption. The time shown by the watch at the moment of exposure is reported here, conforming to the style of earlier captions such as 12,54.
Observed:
2,38
